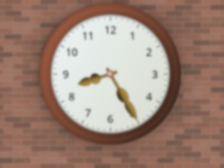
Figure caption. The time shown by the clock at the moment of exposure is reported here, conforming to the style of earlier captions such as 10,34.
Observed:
8,25
